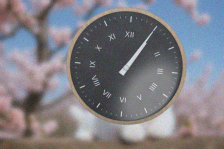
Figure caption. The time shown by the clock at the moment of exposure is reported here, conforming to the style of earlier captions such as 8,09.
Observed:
1,05
